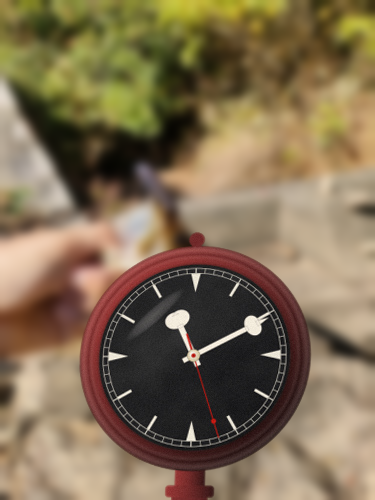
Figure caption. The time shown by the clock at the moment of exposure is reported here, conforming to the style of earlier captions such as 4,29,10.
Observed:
11,10,27
